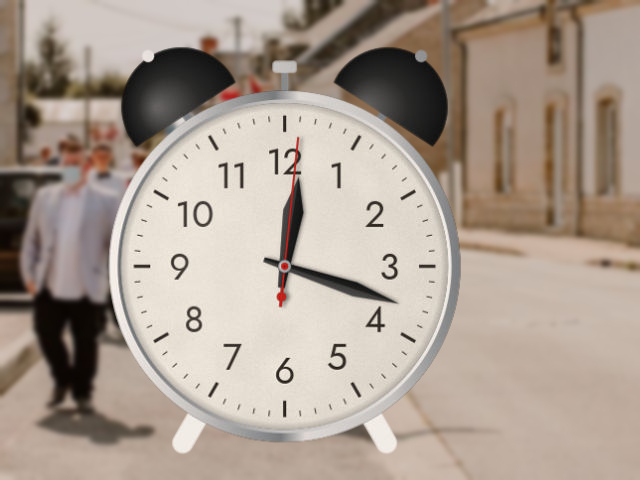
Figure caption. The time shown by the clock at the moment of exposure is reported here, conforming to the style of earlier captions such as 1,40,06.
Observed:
12,18,01
